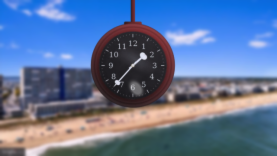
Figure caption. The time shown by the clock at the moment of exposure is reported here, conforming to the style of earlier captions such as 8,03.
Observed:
1,37
